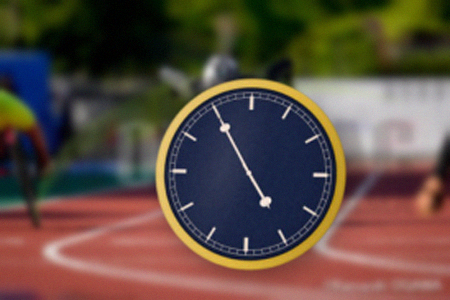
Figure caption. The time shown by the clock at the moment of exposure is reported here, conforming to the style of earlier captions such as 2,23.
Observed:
4,55
